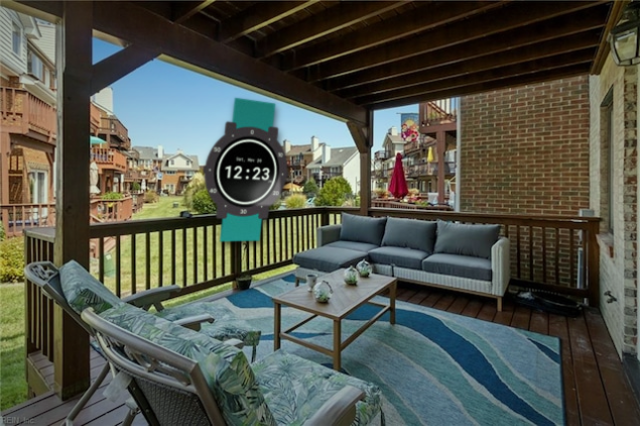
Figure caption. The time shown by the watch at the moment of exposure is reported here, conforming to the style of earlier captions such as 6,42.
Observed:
12,23
